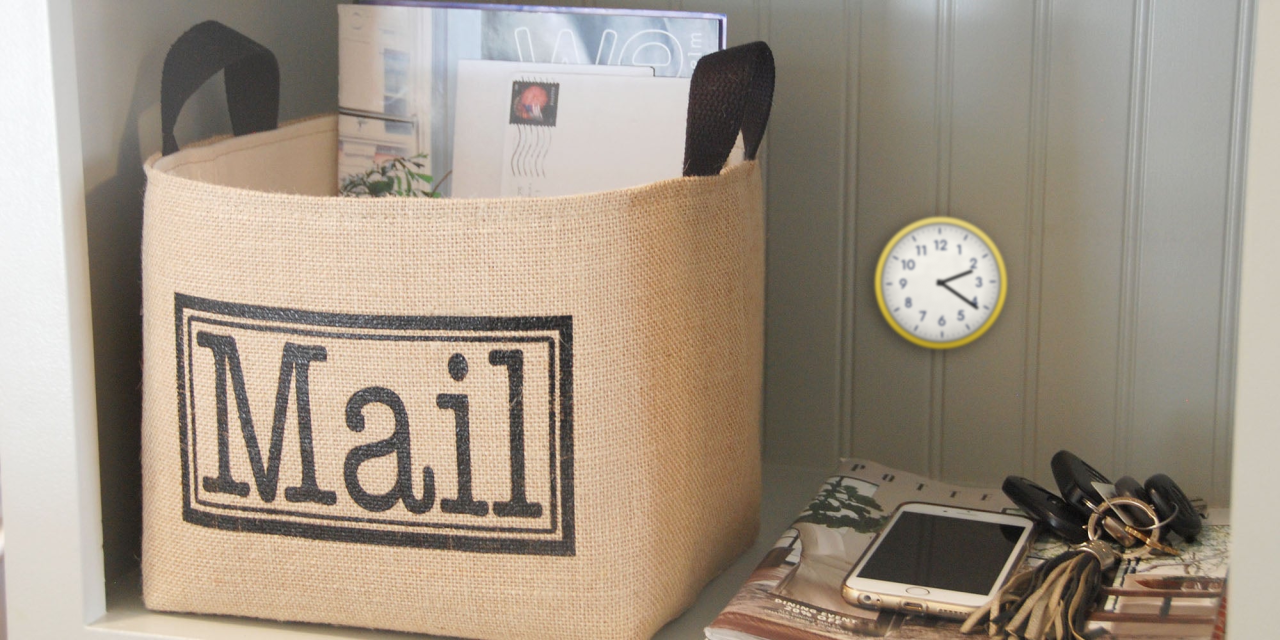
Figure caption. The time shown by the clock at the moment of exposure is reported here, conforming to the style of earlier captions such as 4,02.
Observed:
2,21
